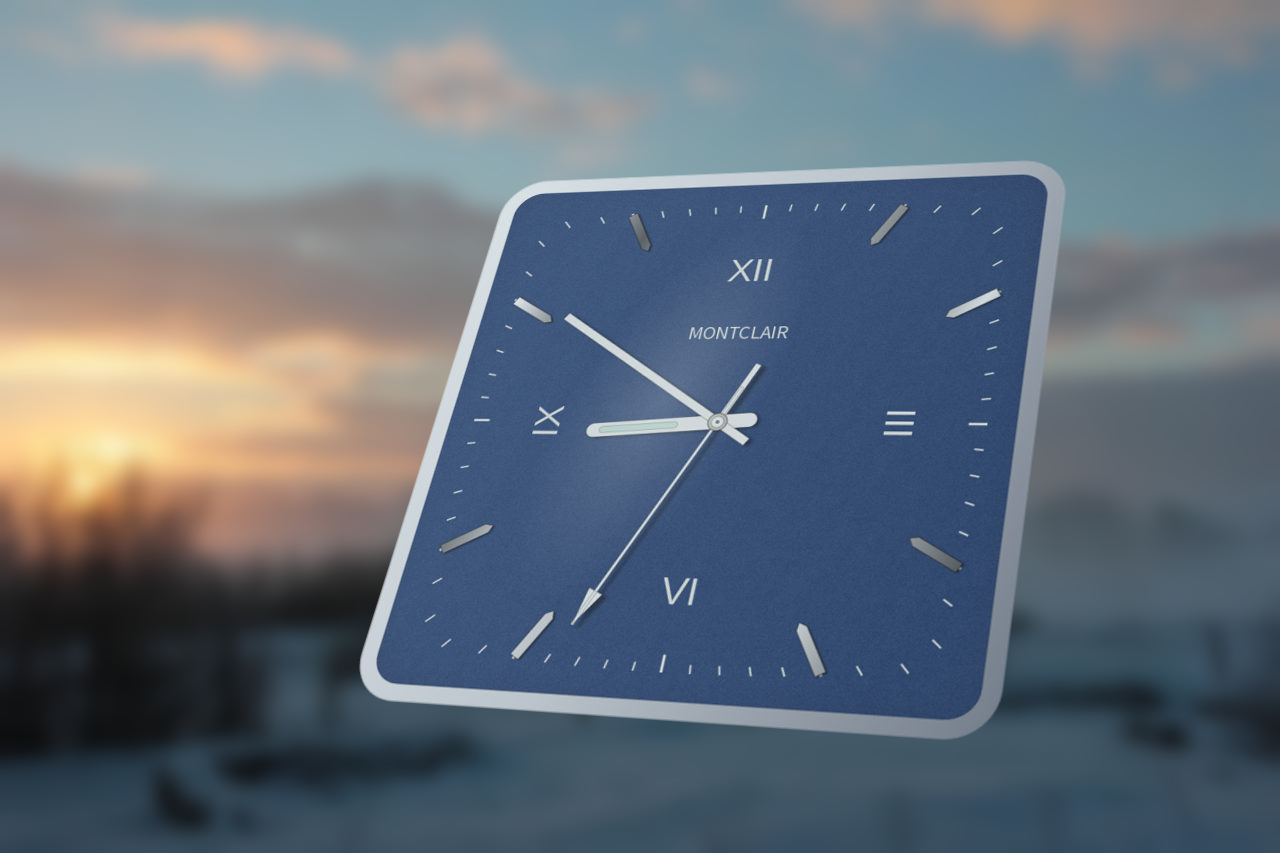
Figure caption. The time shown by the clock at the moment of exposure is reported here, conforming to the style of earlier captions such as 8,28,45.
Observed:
8,50,34
